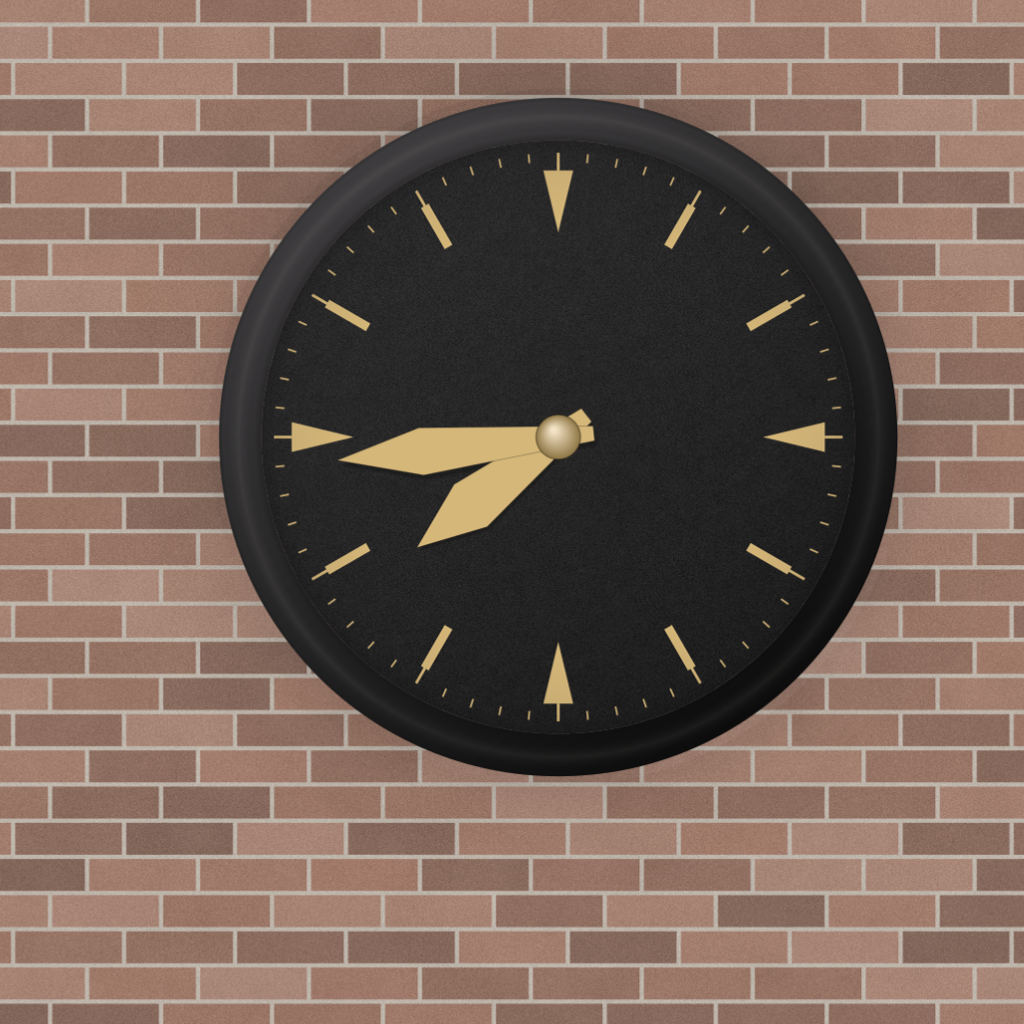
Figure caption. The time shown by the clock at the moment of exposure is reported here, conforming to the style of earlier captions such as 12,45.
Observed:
7,44
